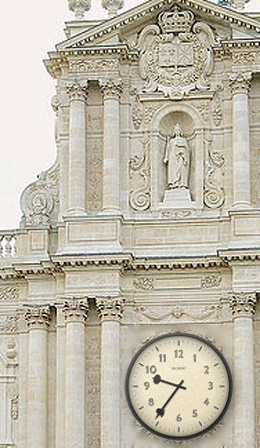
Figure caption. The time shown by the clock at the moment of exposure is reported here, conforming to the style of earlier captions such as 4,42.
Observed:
9,36
